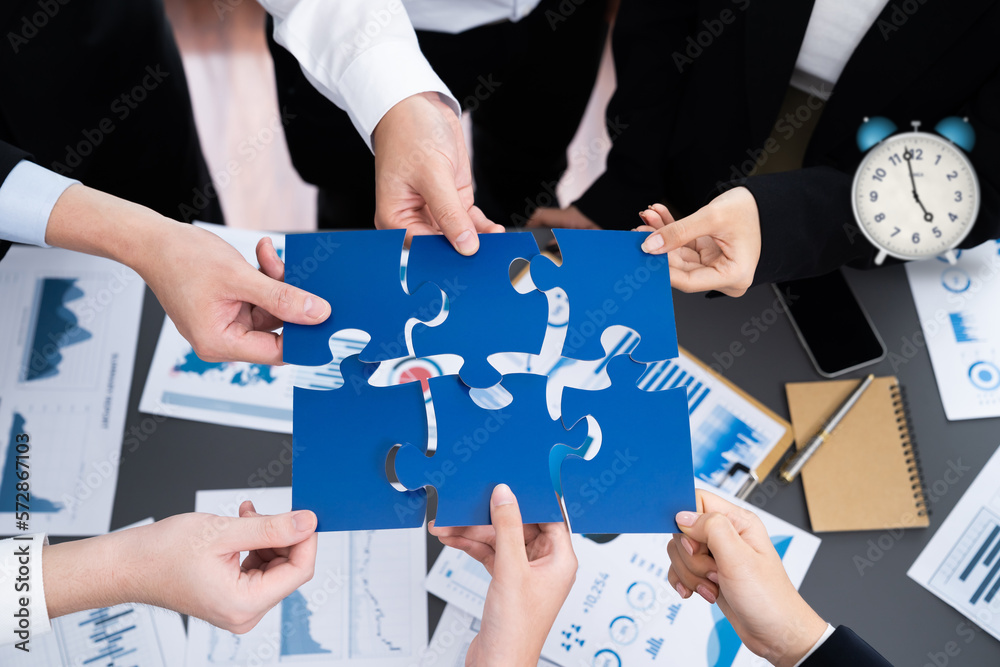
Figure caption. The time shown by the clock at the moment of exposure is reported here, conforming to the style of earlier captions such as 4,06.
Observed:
4,58
